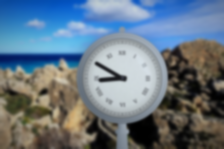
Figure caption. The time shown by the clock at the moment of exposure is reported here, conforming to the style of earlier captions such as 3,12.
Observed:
8,50
